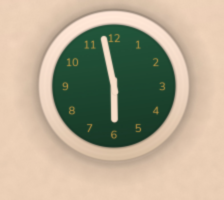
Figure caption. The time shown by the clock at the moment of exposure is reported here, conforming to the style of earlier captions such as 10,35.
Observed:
5,58
